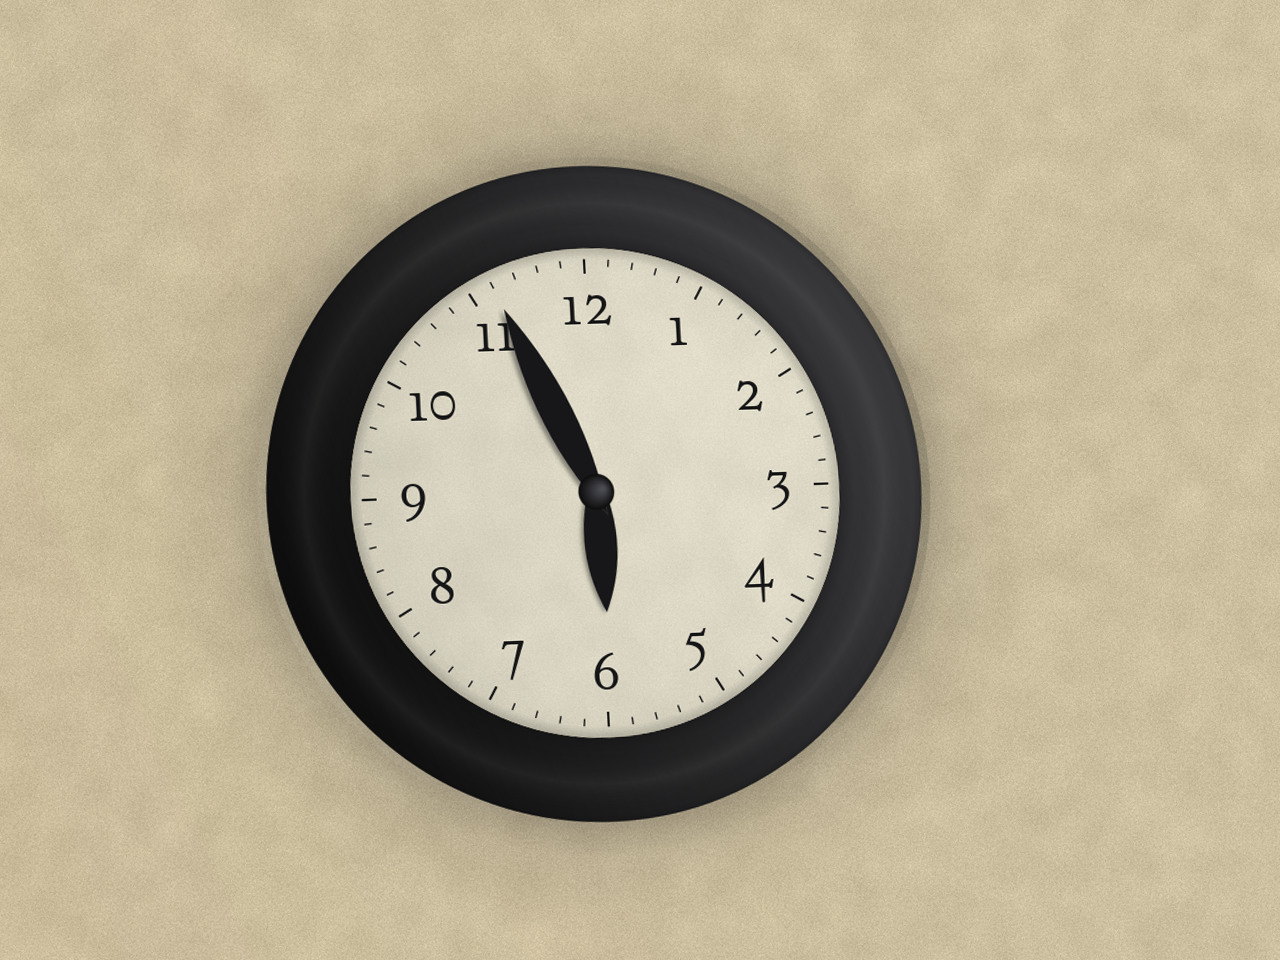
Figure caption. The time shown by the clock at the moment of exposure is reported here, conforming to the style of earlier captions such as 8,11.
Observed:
5,56
